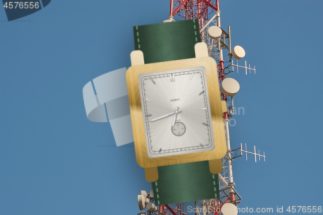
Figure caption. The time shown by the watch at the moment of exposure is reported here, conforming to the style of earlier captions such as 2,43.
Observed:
6,43
